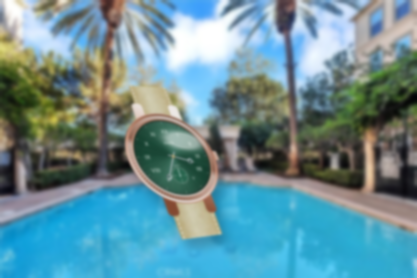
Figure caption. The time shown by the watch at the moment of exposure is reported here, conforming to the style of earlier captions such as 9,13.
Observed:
3,35
